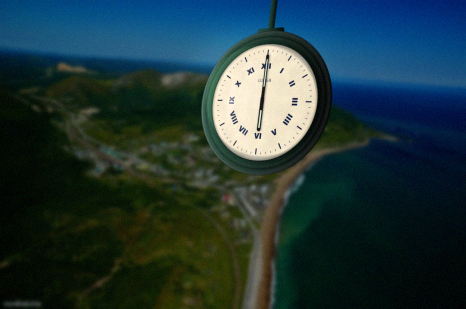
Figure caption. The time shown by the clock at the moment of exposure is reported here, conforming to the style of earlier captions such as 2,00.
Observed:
6,00
